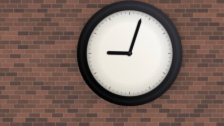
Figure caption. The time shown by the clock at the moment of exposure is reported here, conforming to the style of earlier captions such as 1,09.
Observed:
9,03
